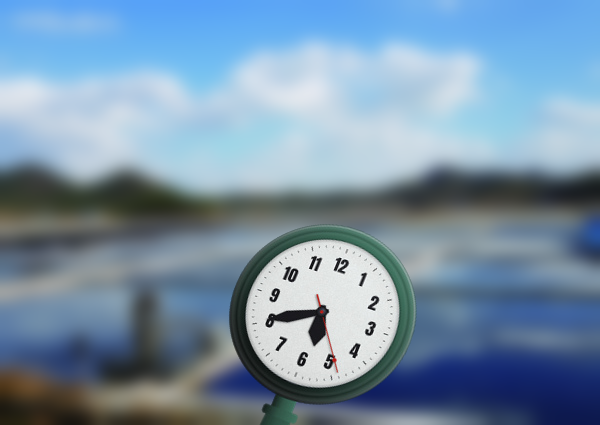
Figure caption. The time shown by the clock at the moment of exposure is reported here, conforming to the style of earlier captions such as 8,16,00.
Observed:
5,40,24
